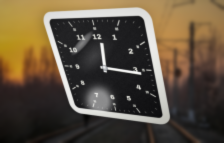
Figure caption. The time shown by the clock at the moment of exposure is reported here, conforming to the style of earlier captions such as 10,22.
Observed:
12,16
